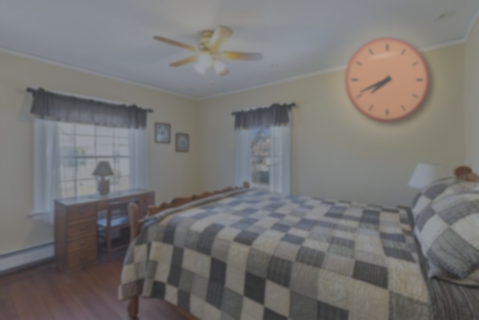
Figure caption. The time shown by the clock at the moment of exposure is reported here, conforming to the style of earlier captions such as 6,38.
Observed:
7,41
